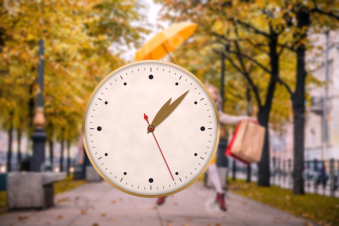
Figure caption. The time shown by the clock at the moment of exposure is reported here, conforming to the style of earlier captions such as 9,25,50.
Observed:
1,07,26
